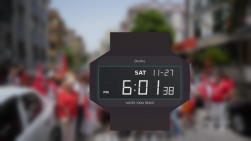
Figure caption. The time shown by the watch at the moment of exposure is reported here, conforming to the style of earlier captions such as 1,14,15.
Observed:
6,01,38
